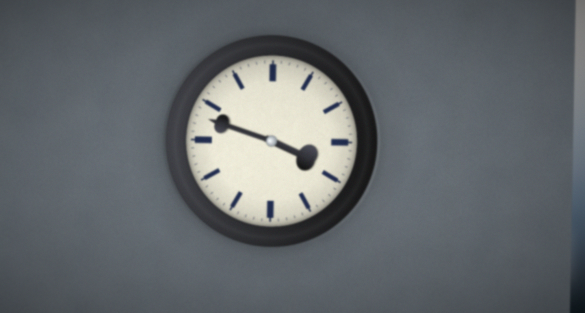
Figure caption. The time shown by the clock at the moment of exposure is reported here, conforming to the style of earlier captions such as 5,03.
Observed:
3,48
